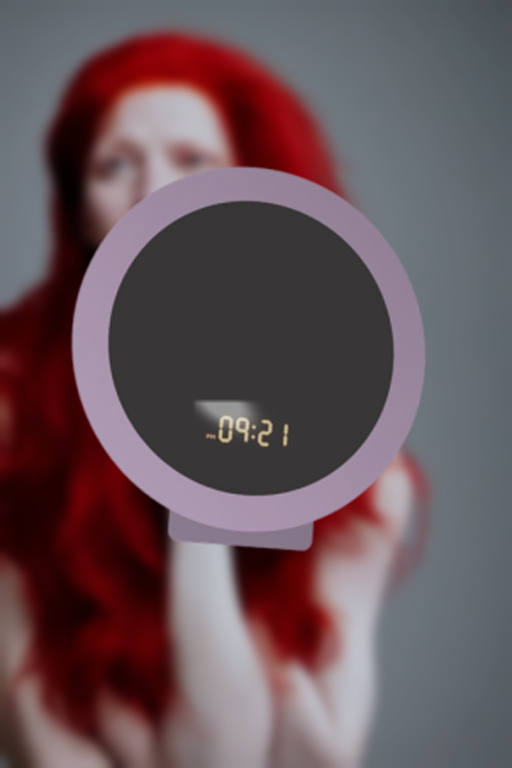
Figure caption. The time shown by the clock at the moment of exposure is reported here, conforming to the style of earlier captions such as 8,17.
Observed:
9,21
